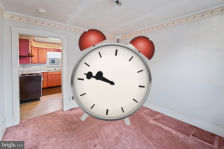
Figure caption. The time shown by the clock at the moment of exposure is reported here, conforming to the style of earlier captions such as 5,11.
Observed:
9,47
